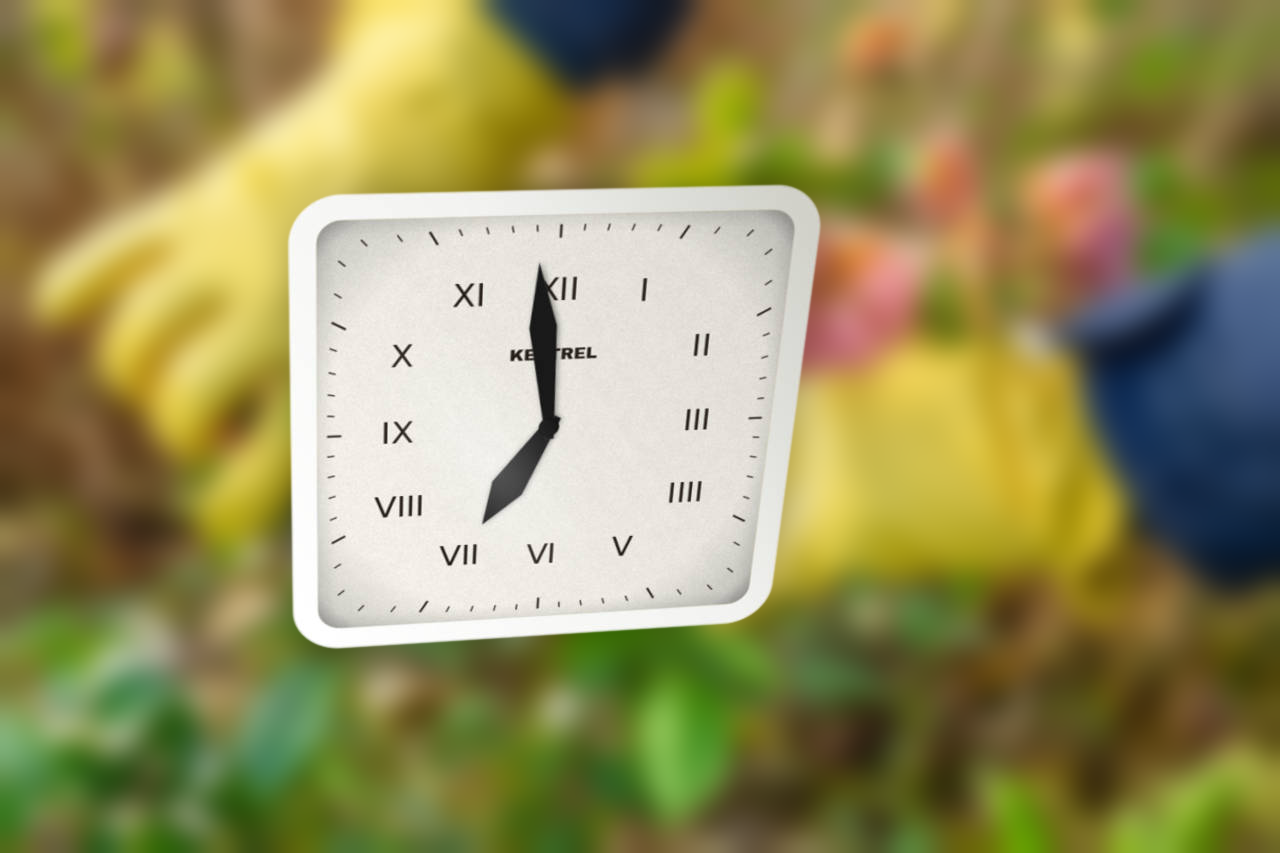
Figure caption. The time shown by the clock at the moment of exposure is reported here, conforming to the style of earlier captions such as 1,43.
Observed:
6,59
